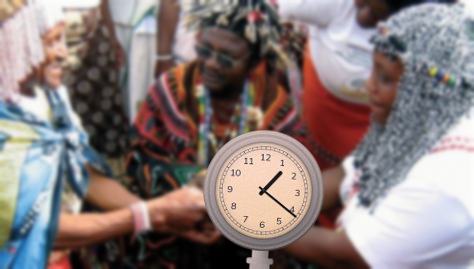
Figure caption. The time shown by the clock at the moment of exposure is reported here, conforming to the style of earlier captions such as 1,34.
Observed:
1,21
